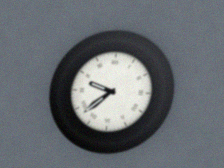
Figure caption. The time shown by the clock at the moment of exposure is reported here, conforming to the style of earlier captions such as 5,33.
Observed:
9,38
